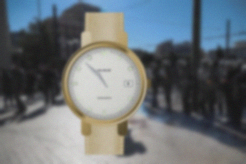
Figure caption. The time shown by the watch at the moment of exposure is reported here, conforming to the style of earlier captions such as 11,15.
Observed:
10,53
